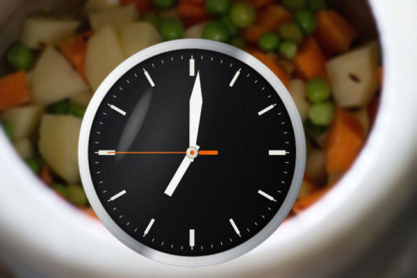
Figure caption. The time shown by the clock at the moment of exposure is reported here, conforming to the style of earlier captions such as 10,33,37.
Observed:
7,00,45
